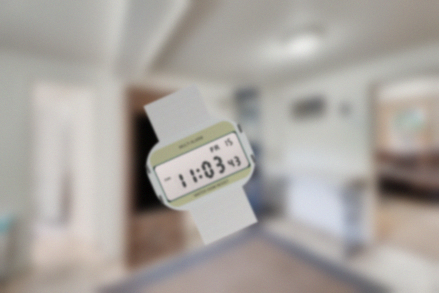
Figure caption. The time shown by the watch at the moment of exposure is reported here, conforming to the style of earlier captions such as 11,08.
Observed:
11,03
